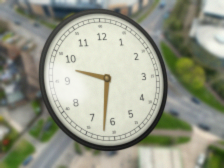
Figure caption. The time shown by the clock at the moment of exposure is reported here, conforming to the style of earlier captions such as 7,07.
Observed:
9,32
